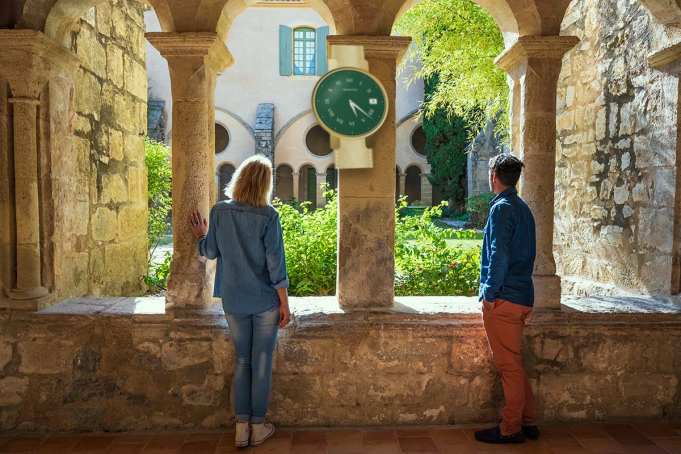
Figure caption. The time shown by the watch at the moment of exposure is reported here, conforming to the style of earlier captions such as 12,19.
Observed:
5,22
